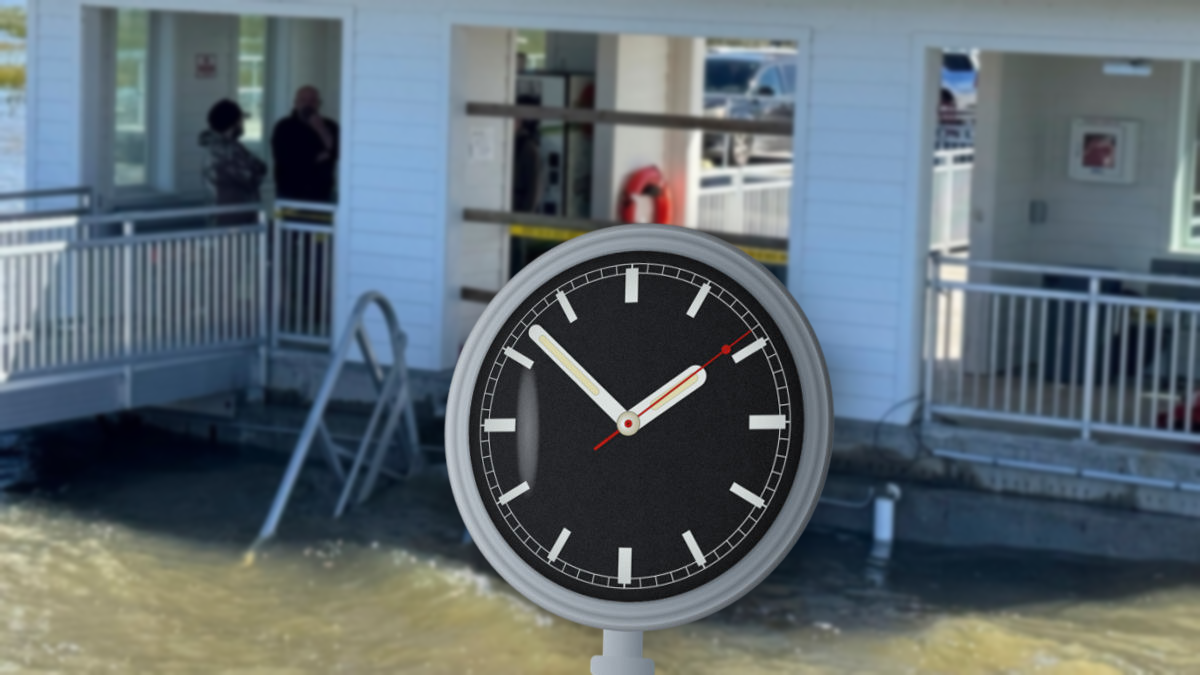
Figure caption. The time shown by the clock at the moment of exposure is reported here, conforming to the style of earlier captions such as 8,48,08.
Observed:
1,52,09
